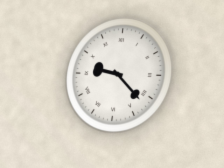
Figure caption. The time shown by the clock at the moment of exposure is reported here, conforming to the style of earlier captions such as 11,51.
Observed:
9,22
